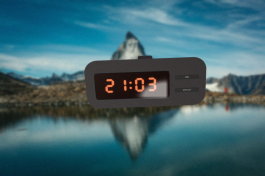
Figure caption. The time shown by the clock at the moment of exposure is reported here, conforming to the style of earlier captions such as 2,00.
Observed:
21,03
